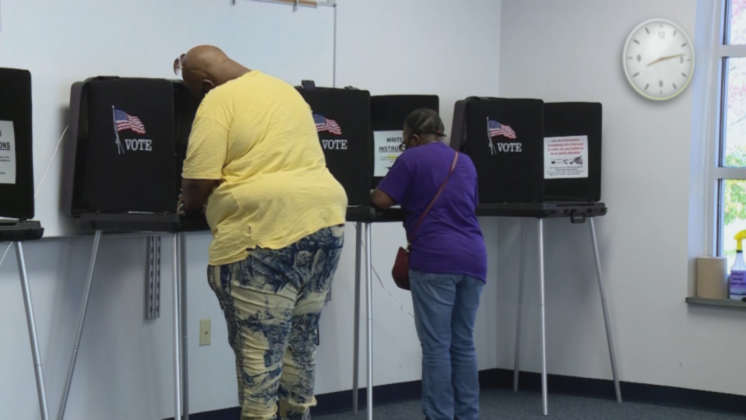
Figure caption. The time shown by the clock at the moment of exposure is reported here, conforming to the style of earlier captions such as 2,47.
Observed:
8,13
